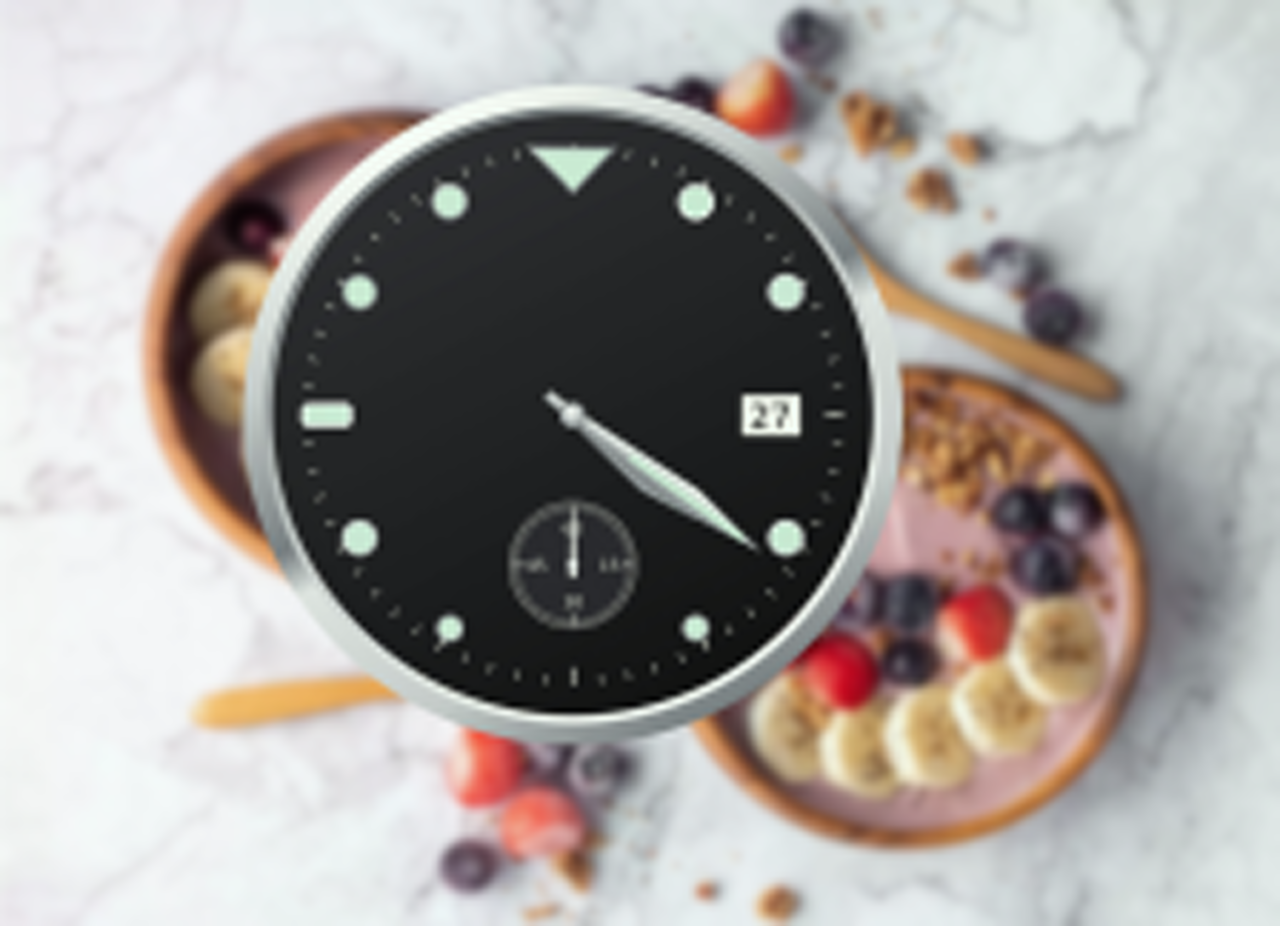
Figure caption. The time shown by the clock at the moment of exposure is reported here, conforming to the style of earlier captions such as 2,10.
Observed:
4,21
